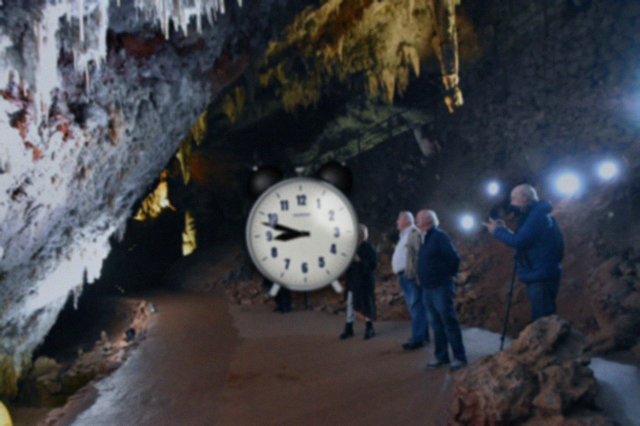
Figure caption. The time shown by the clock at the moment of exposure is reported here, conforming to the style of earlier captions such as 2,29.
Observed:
8,48
